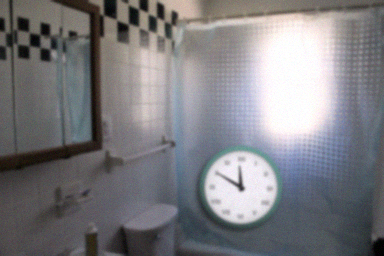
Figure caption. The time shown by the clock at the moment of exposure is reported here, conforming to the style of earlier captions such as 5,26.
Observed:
11,50
